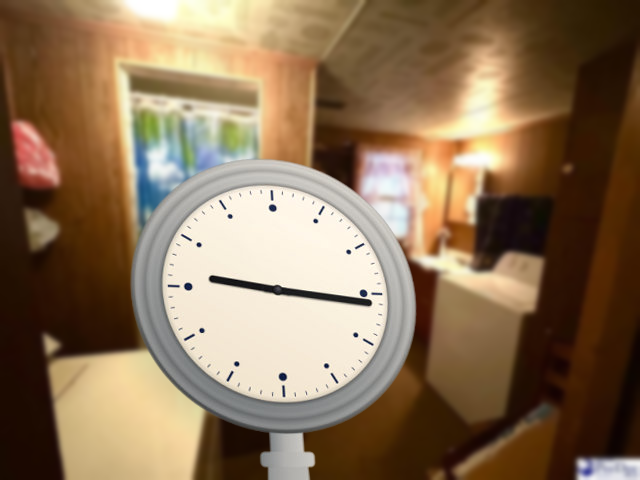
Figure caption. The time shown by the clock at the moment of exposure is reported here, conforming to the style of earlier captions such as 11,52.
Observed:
9,16
